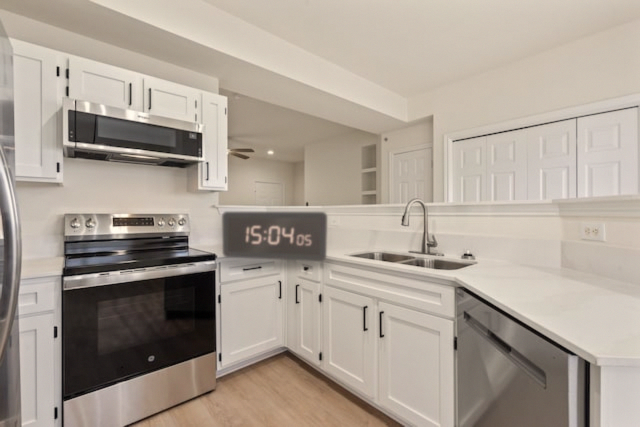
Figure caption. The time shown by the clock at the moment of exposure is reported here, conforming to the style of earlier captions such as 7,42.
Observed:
15,04
